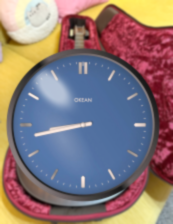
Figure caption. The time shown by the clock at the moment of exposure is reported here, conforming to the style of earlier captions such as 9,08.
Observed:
8,43
